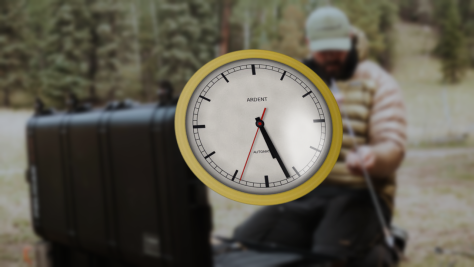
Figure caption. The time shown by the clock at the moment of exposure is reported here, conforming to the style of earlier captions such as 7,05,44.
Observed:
5,26,34
